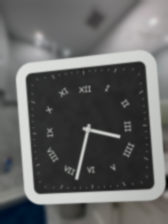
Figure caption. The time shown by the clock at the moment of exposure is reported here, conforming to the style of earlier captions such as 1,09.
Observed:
3,33
